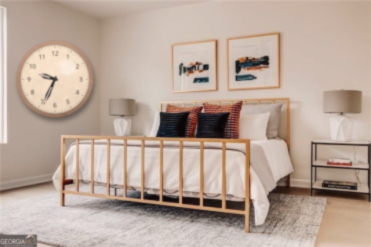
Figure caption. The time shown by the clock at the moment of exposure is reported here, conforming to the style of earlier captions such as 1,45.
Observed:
9,34
